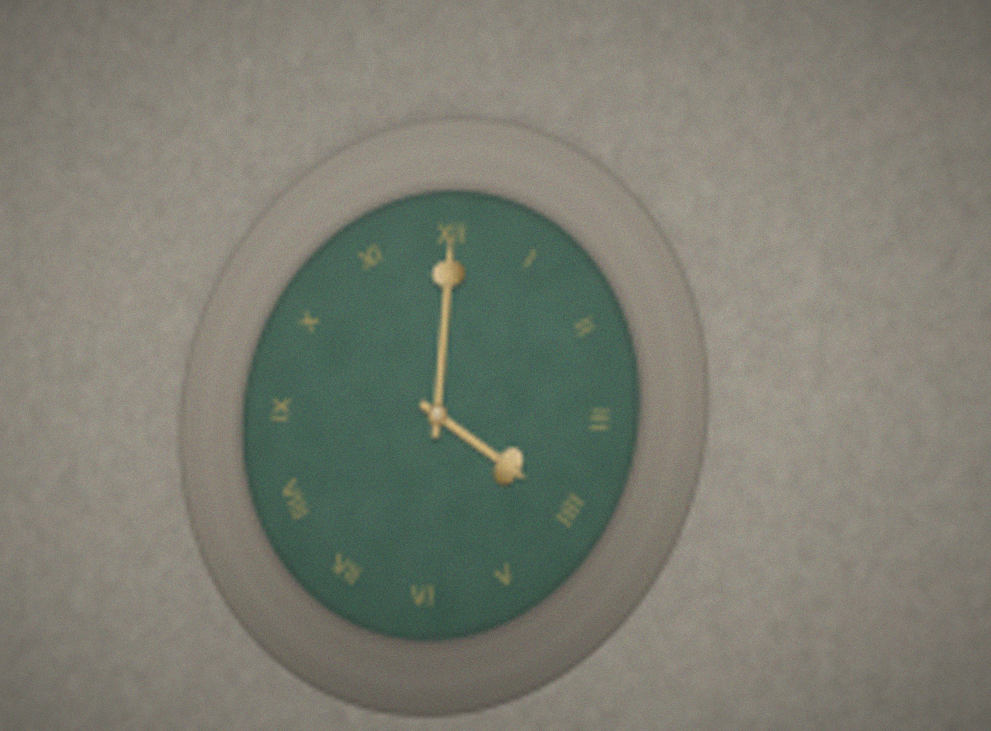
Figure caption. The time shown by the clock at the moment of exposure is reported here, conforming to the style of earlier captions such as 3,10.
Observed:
4,00
